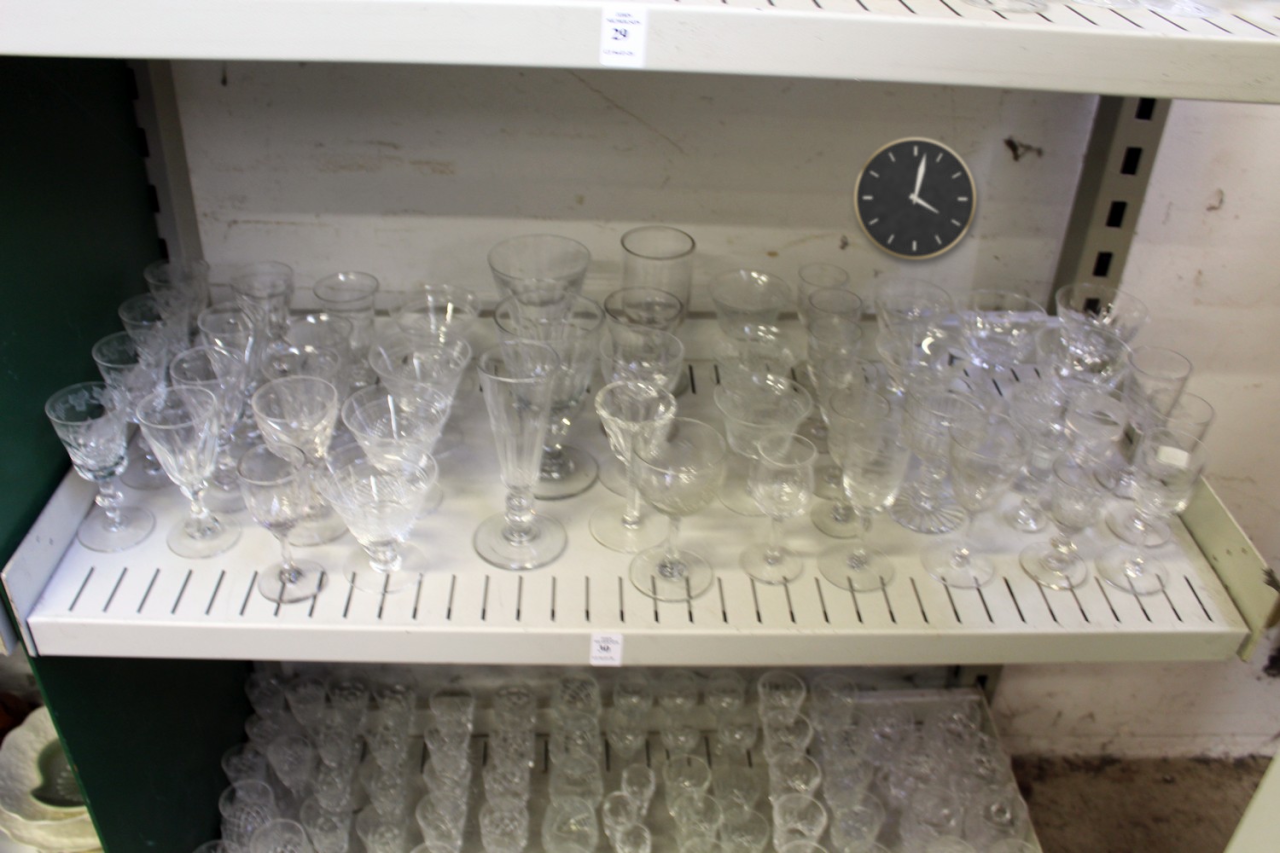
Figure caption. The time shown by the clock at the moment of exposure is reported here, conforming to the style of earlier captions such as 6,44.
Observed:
4,02
